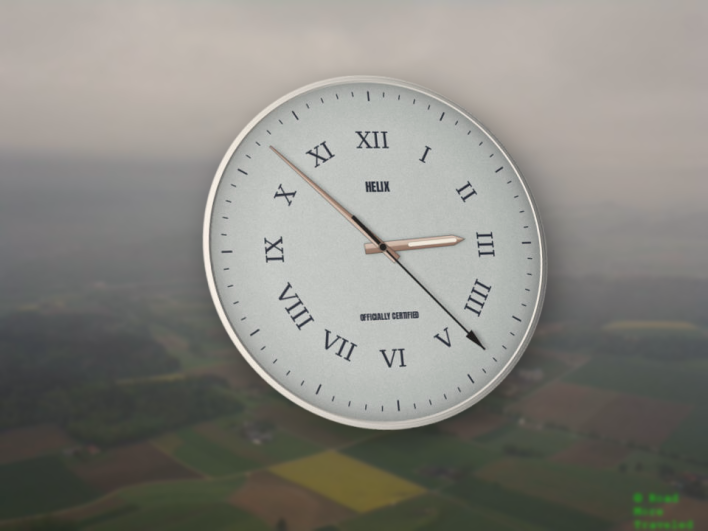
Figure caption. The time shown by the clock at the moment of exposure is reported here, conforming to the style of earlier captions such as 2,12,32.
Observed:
2,52,23
